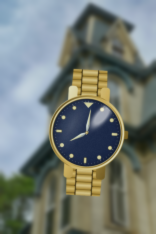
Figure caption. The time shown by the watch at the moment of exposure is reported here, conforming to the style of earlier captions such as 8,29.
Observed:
8,01
